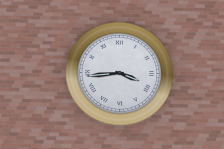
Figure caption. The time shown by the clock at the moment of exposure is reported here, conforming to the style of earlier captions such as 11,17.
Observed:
3,44
